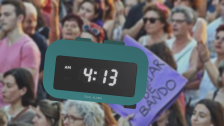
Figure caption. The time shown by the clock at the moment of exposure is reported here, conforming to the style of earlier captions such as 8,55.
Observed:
4,13
